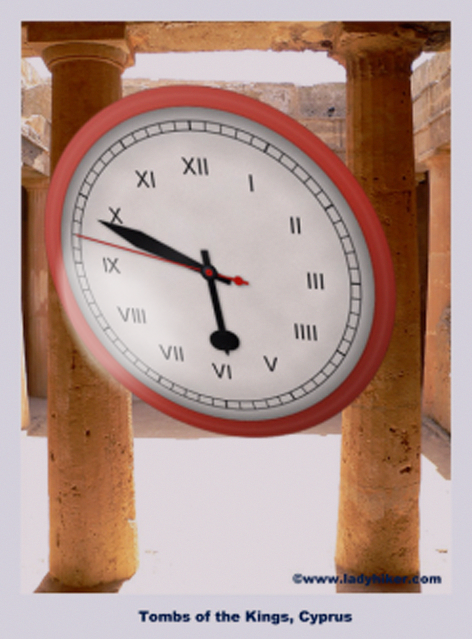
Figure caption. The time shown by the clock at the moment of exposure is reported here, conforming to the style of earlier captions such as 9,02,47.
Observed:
5,48,47
